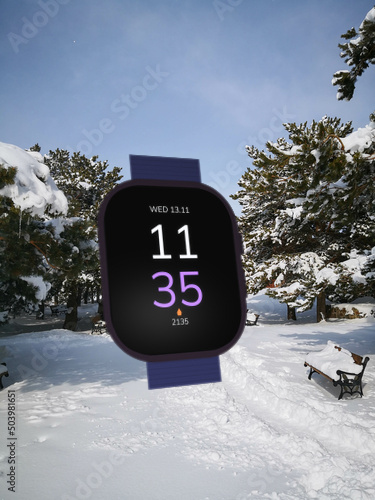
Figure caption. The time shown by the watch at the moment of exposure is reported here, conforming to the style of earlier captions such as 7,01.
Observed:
11,35
